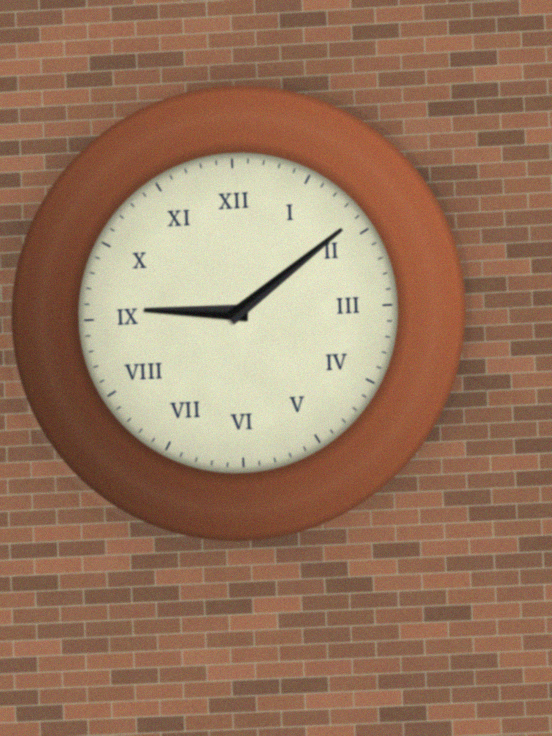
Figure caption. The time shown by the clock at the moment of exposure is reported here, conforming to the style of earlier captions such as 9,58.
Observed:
9,09
